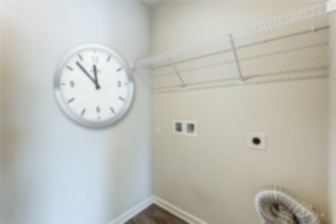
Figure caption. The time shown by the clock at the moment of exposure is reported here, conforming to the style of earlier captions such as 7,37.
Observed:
11,53
